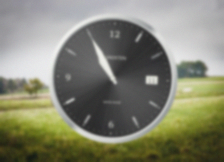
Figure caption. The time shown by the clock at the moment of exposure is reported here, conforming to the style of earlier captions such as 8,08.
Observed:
10,55
